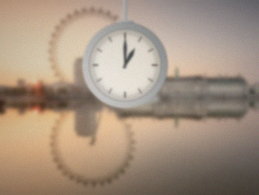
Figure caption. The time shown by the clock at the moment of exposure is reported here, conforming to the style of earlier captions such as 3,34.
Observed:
1,00
